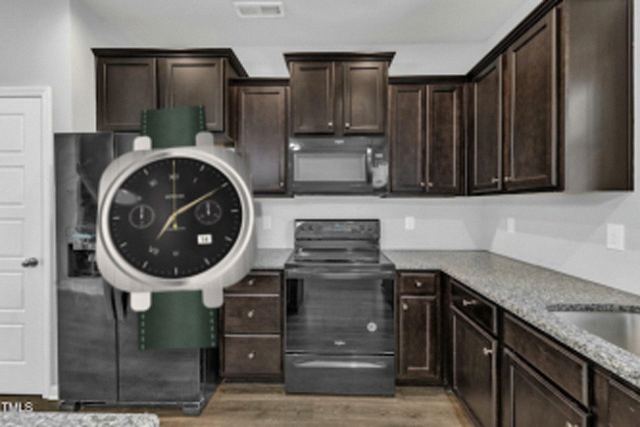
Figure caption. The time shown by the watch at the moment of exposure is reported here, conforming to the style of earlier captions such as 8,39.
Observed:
7,10
